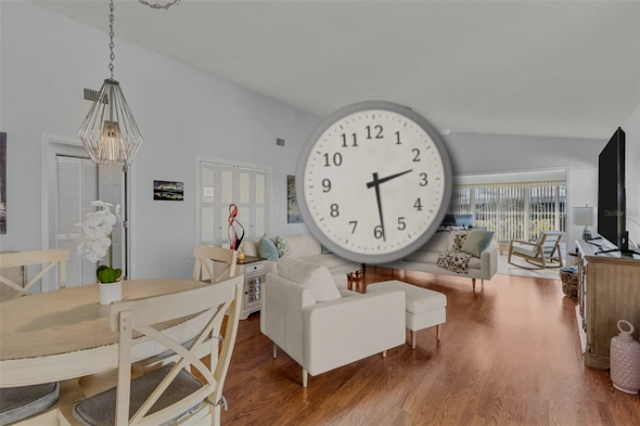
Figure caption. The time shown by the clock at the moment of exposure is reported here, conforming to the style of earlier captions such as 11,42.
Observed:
2,29
